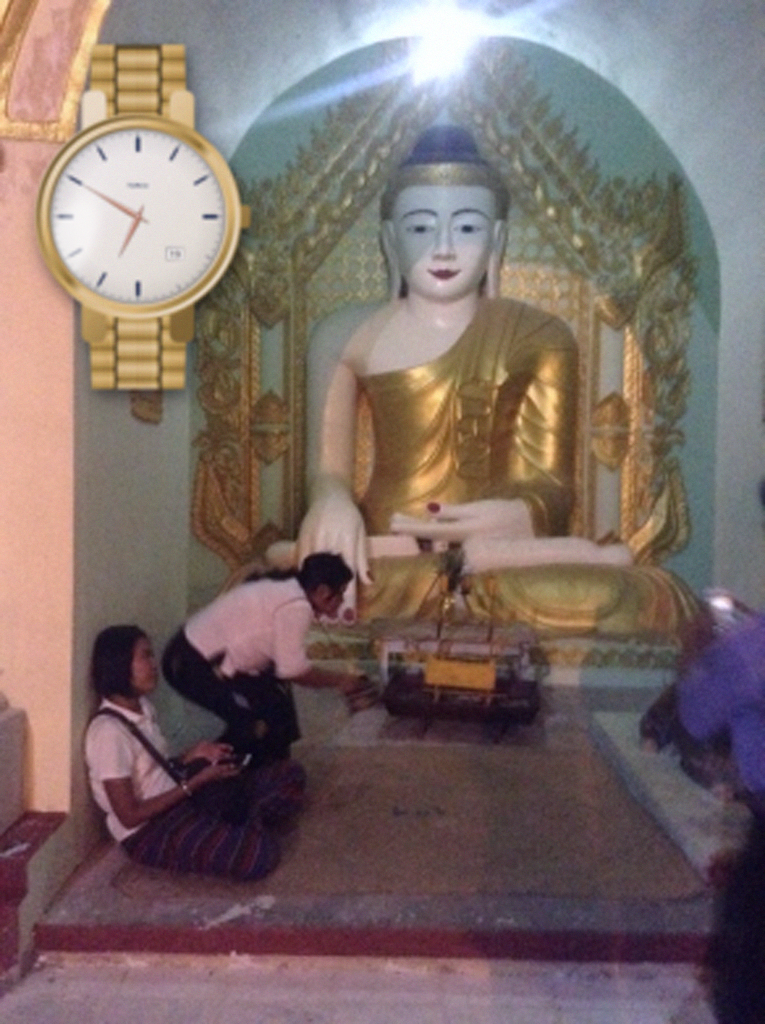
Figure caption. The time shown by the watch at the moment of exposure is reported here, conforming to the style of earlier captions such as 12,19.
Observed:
6,50
